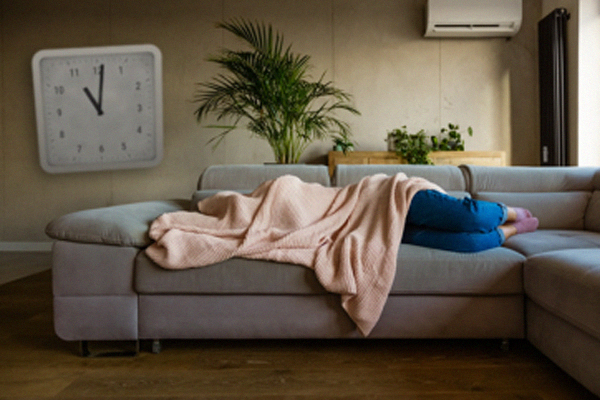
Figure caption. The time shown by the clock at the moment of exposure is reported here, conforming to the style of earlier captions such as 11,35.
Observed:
11,01
